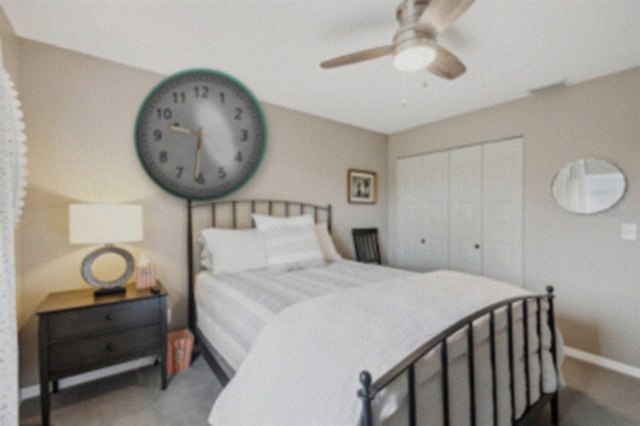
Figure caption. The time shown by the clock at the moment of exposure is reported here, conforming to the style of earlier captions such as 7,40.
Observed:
9,31
